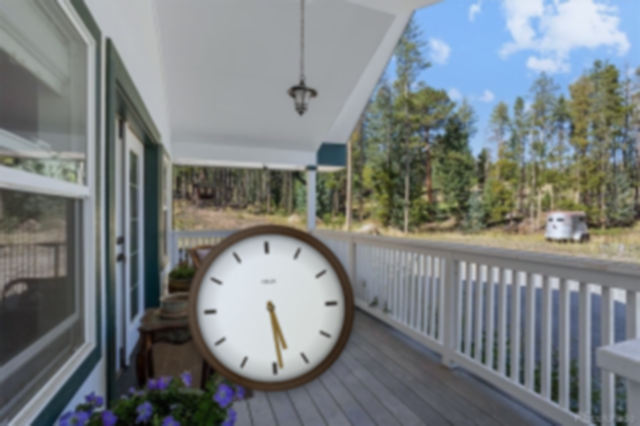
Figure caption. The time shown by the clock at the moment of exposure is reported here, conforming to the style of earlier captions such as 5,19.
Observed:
5,29
